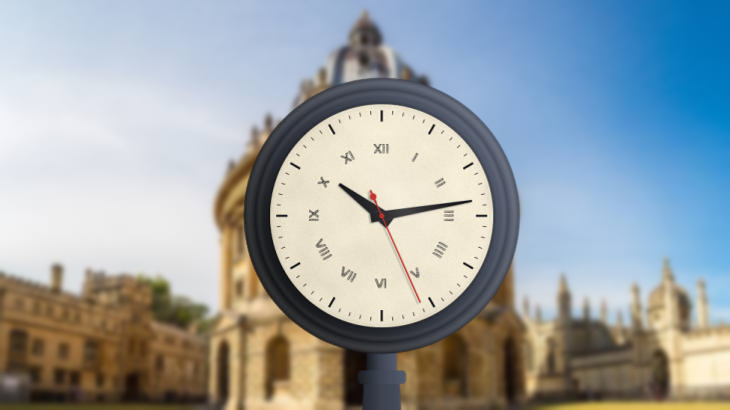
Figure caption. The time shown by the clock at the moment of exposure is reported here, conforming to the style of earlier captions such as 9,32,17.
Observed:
10,13,26
